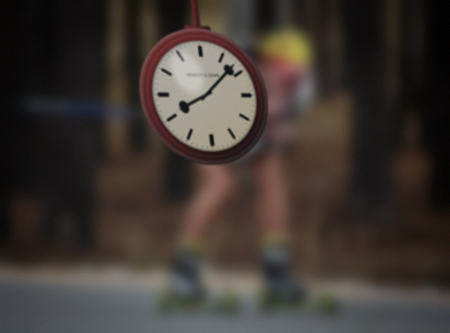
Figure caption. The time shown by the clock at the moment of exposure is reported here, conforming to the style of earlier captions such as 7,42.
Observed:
8,08
